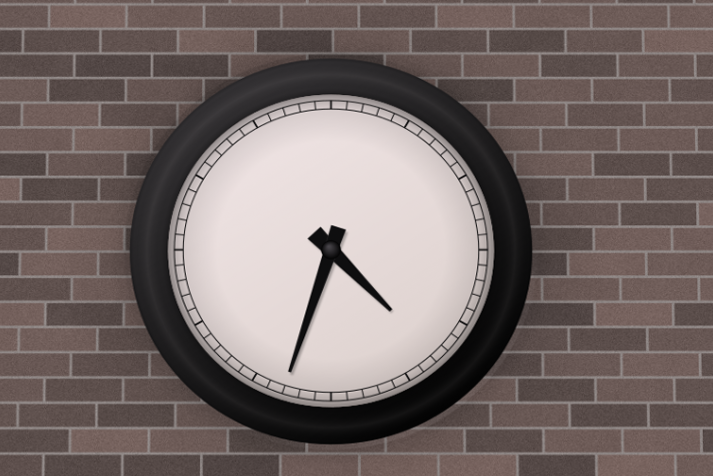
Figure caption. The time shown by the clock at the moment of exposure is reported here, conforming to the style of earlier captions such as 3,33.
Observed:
4,33
